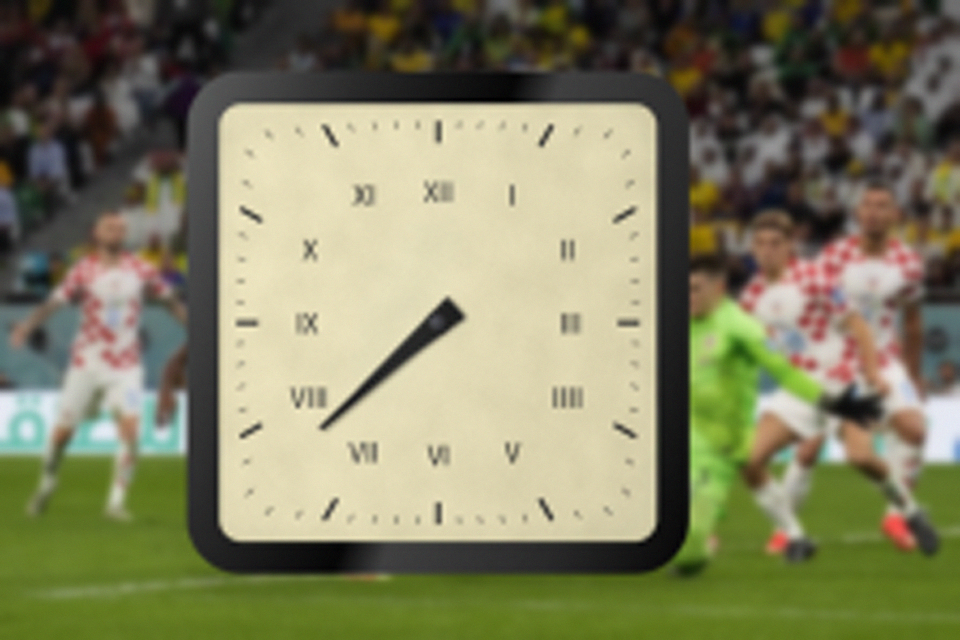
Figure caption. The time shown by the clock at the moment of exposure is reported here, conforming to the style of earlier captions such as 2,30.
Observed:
7,38
